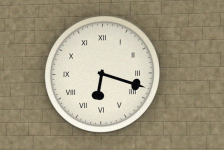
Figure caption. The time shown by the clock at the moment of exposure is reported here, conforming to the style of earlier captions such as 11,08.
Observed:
6,18
